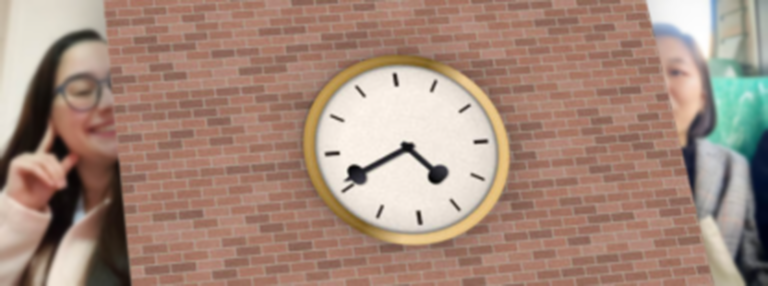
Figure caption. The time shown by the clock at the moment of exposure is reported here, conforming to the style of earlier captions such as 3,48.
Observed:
4,41
